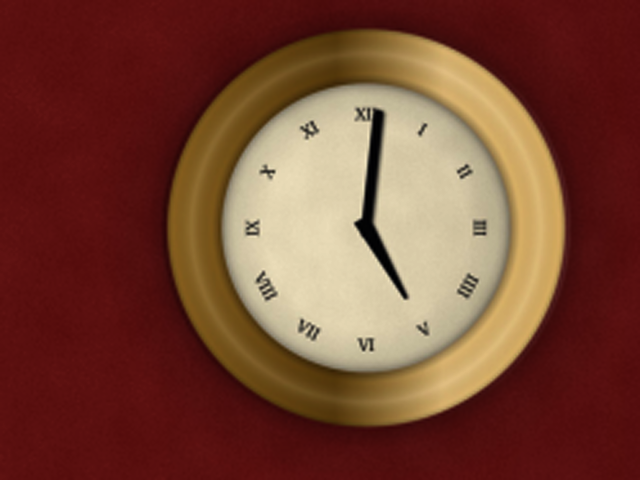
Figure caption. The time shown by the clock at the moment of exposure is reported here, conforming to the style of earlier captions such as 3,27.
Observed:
5,01
